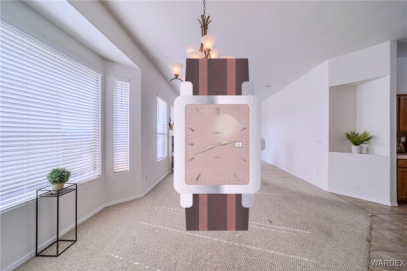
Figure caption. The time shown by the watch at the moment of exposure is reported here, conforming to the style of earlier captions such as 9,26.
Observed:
2,41
